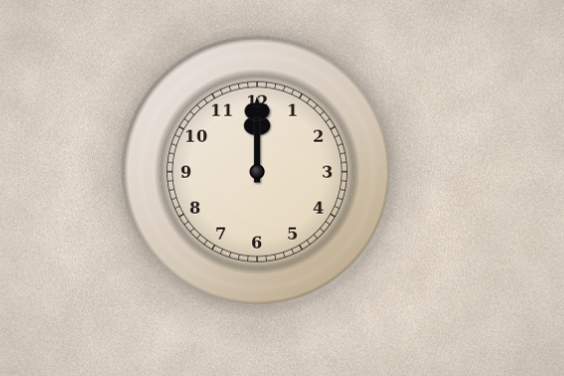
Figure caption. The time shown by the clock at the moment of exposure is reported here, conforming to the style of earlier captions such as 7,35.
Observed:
12,00
